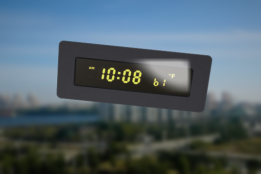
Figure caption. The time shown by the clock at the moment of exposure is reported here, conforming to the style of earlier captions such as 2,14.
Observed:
10,08
